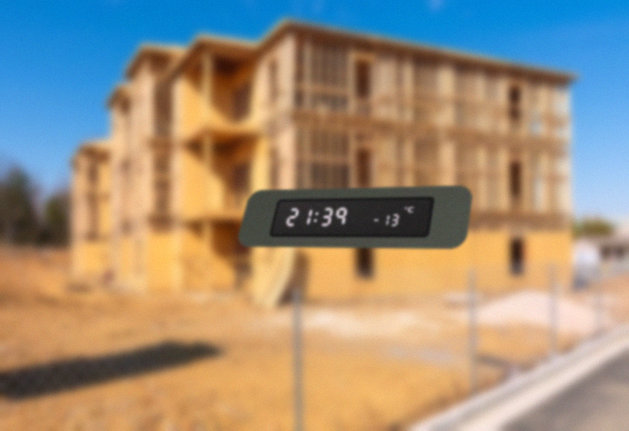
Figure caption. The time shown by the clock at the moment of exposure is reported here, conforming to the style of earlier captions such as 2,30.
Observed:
21,39
